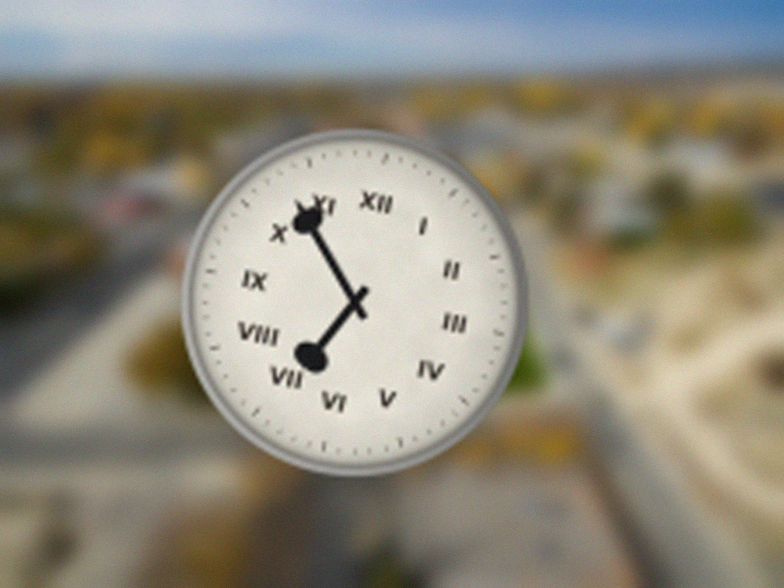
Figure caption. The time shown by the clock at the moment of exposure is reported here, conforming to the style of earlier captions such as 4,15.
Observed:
6,53
